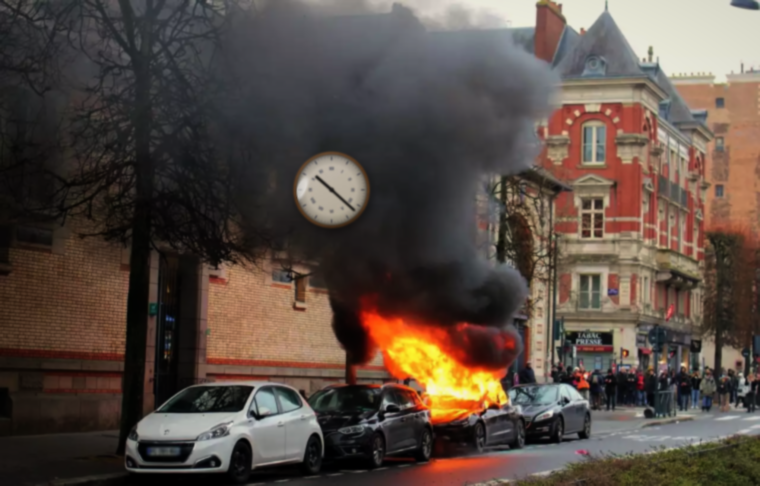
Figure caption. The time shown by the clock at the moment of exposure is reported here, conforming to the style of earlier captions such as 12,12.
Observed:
10,22
